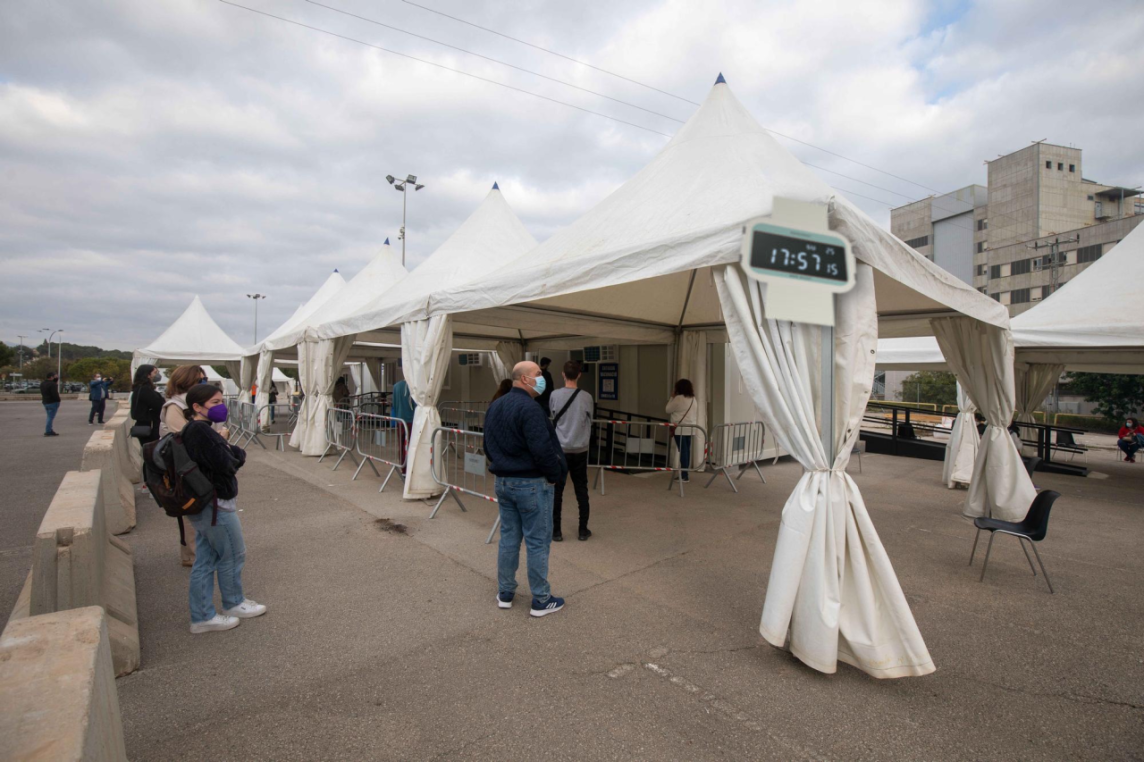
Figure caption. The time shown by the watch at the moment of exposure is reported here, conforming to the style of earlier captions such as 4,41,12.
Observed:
17,57,15
